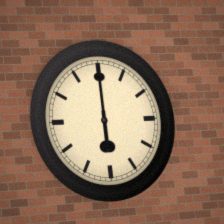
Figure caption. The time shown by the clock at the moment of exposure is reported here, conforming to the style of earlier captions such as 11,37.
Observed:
6,00
